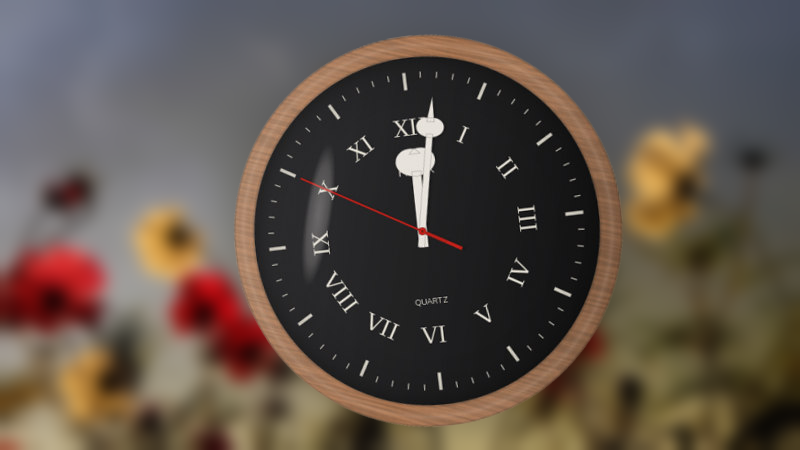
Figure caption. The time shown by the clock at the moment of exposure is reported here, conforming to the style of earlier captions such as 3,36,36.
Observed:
12,01,50
